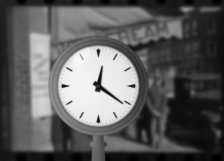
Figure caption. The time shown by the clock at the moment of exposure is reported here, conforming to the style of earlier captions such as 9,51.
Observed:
12,21
